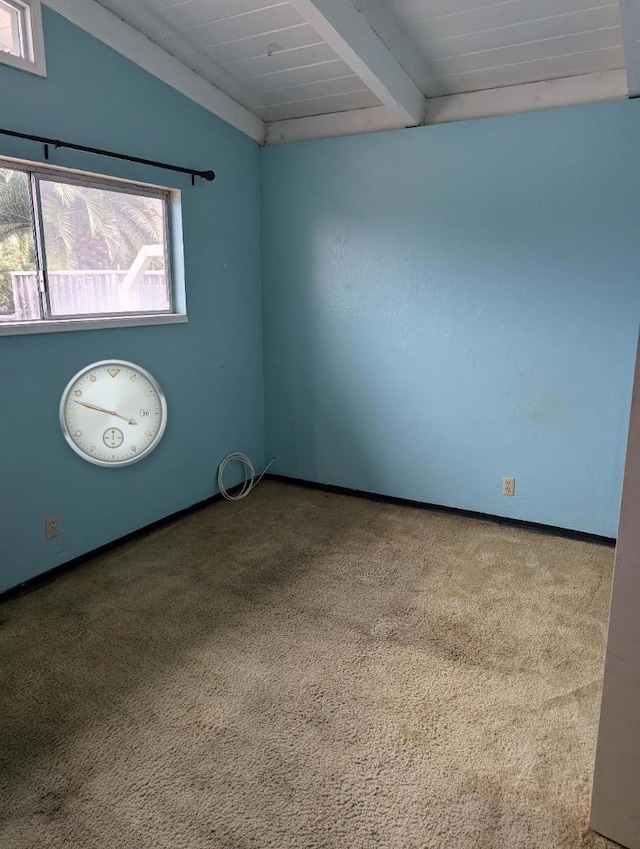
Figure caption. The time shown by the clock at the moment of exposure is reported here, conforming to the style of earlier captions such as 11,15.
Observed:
3,48
